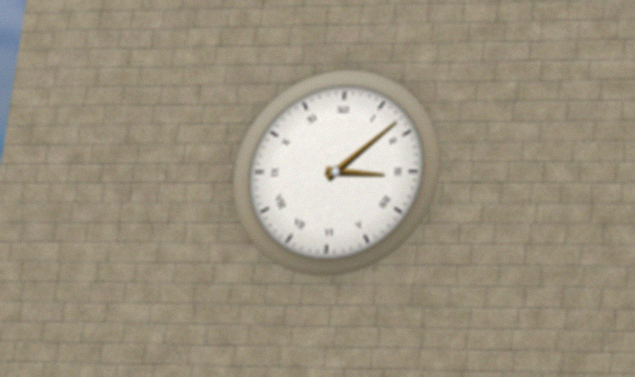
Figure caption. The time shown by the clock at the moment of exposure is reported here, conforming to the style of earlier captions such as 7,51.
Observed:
3,08
